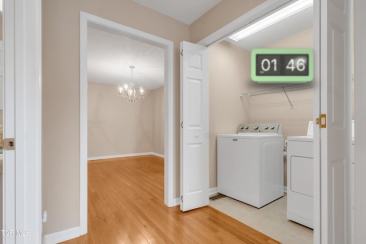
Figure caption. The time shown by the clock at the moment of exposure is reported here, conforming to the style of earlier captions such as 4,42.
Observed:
1,46
